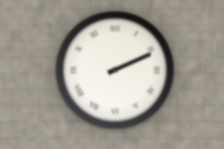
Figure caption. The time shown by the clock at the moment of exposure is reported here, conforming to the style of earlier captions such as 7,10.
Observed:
2,11
